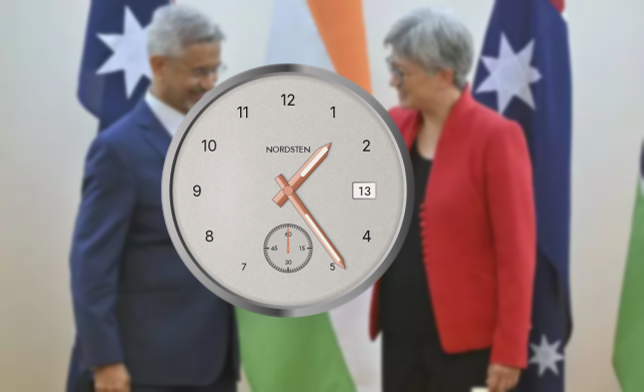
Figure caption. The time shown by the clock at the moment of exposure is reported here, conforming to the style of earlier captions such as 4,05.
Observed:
1,24
